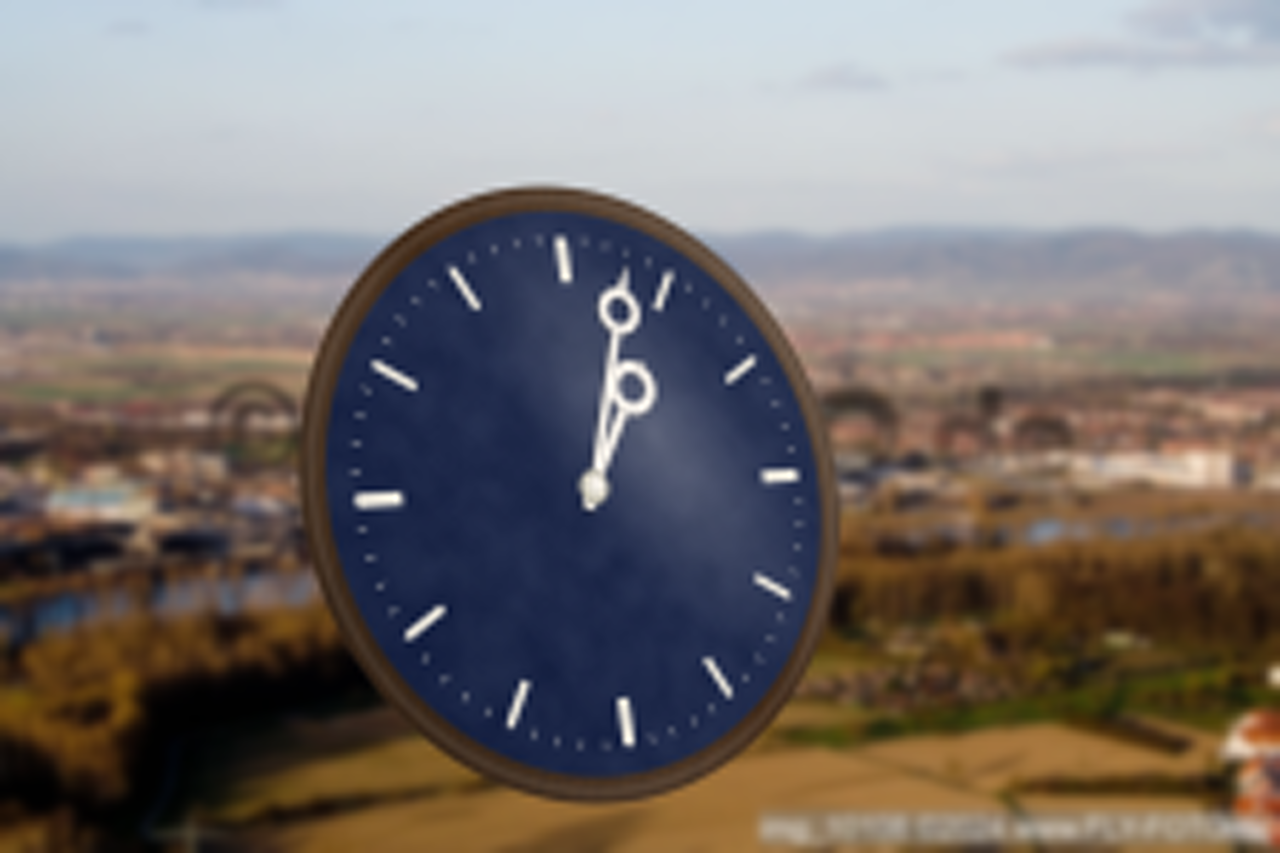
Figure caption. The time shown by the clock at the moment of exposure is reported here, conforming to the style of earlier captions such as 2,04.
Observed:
1,03
